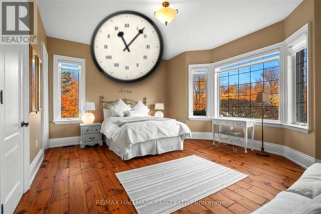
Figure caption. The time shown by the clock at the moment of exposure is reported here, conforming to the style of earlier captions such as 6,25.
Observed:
11,07
